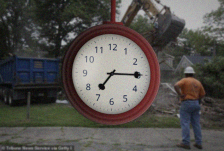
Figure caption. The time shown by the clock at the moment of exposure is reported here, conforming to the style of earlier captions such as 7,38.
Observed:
7,15
